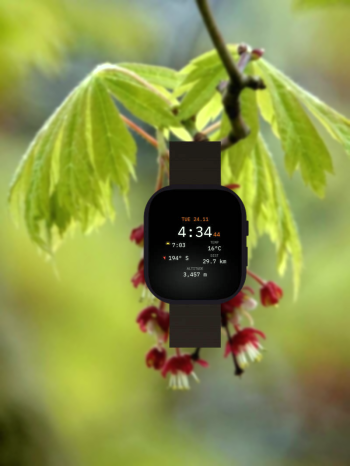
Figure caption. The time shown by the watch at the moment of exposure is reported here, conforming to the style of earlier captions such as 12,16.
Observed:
4,34
